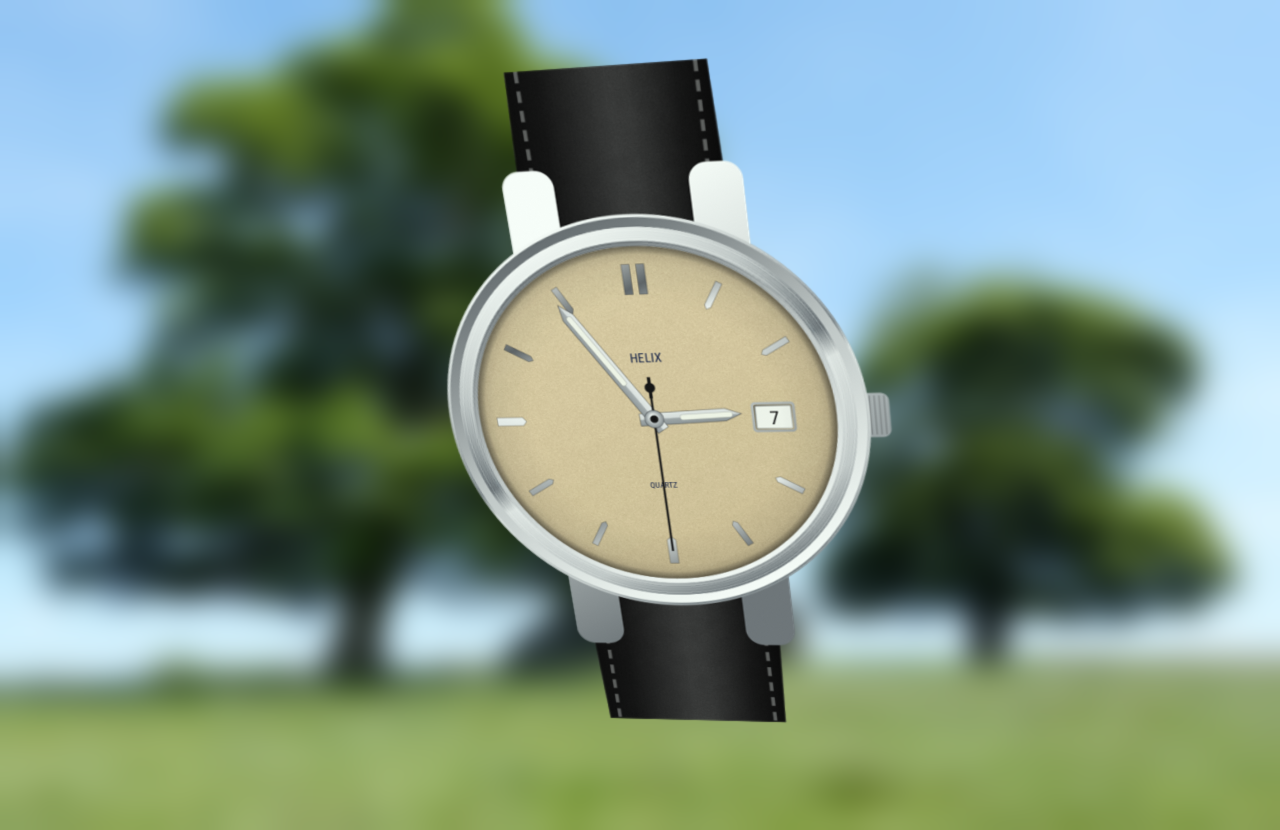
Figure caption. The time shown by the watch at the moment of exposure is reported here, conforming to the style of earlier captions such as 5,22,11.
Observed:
2,54,30
